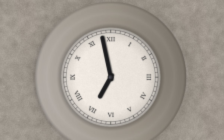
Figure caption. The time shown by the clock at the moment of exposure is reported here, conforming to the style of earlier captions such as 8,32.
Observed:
6,58
